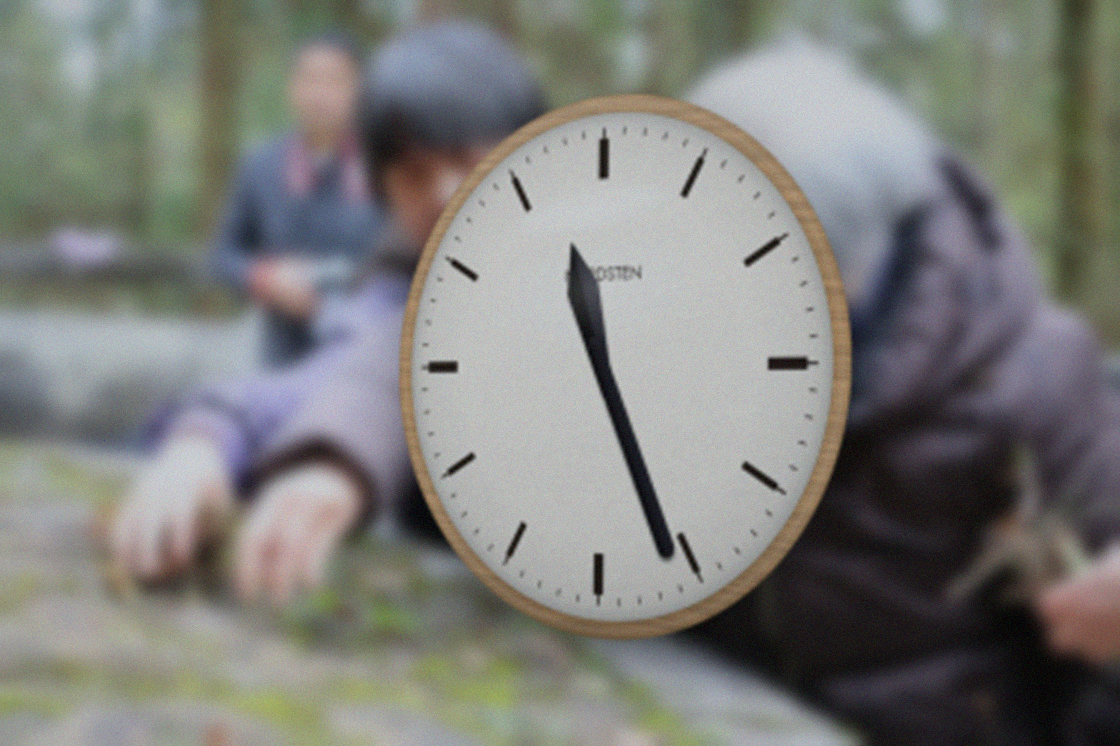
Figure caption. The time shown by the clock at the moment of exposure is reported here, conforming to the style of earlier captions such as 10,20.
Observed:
11,26
